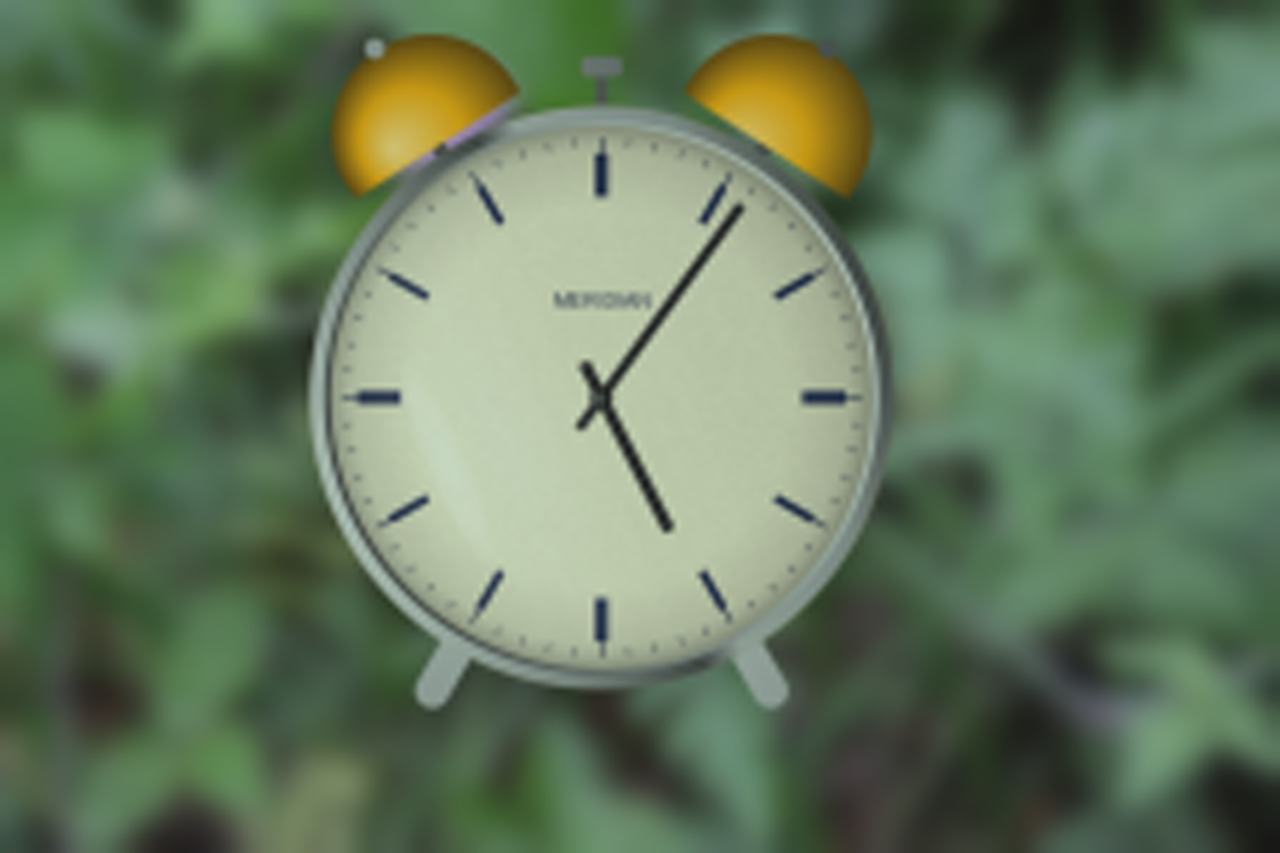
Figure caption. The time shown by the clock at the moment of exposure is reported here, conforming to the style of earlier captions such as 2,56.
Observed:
5,06
